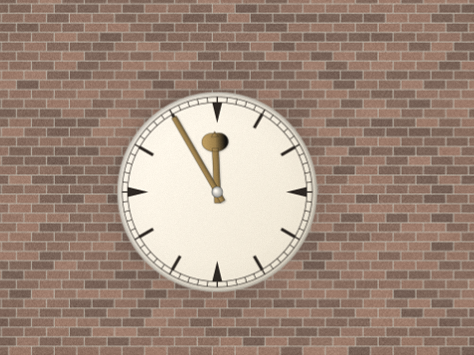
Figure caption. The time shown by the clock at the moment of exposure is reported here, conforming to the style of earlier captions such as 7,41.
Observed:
11,55
